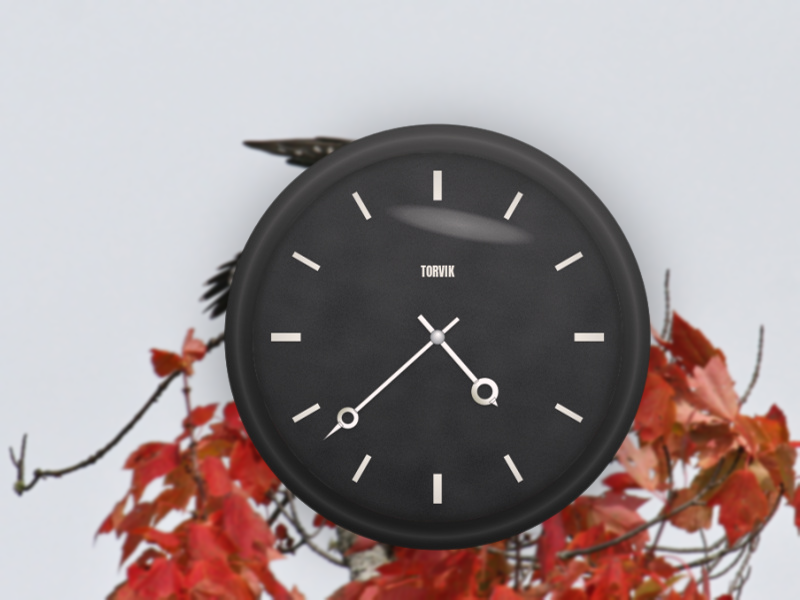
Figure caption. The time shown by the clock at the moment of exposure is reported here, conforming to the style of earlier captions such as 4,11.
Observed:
4,38
